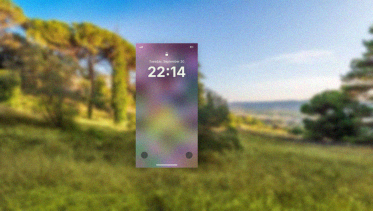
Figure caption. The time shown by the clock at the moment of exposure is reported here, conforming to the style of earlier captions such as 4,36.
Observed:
22,14
